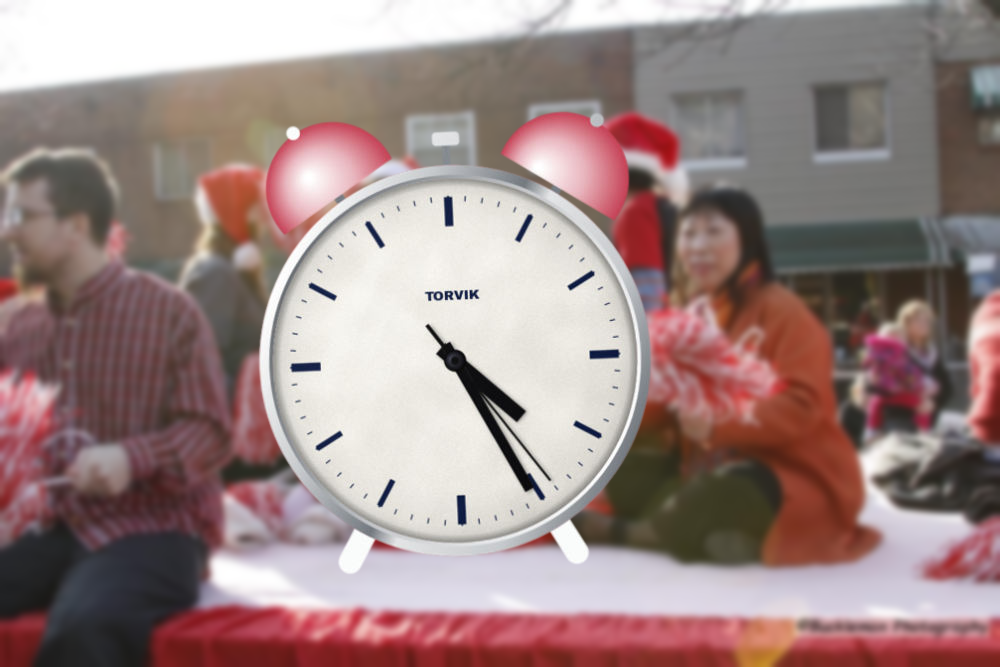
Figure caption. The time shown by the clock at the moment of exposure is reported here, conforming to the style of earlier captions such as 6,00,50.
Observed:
4,25,24
